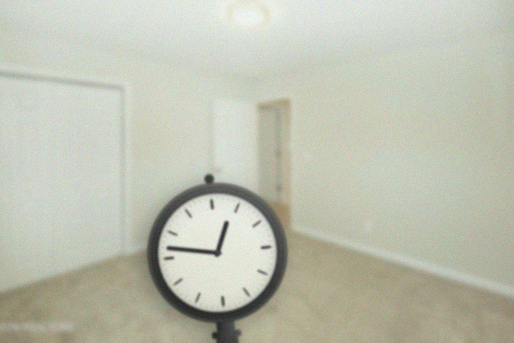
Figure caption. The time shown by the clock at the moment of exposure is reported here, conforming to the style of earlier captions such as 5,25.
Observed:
12,47
